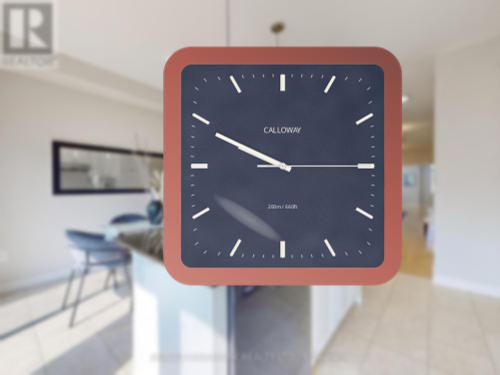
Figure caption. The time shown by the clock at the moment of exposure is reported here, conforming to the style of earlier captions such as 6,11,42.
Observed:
9,49,15
